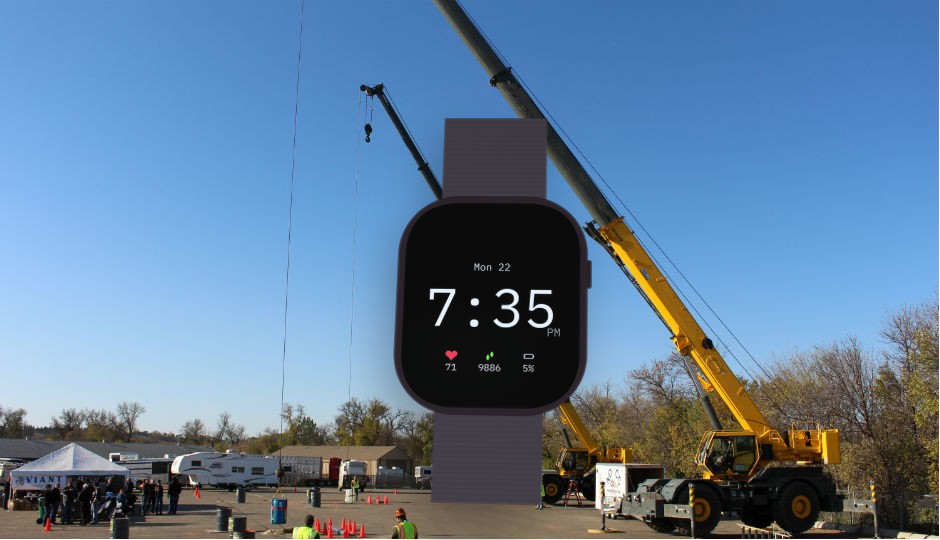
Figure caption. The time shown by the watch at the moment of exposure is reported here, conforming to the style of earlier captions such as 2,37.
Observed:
7,35
